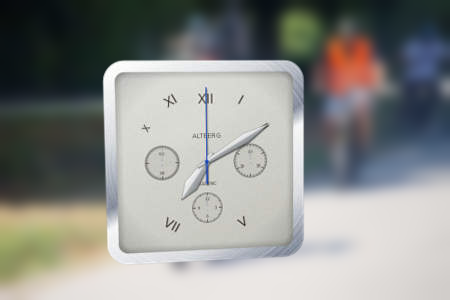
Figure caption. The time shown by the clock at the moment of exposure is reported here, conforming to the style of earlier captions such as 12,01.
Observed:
7,10
